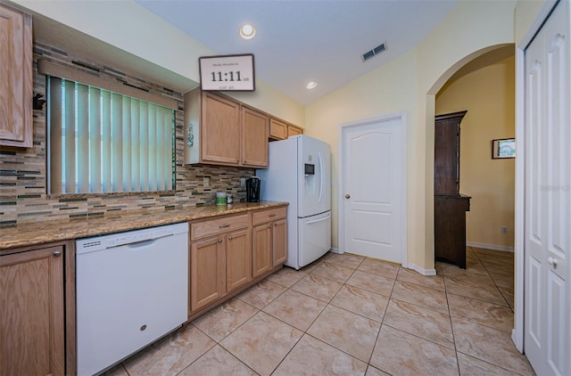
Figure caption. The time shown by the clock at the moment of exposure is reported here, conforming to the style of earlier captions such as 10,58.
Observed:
11,11
